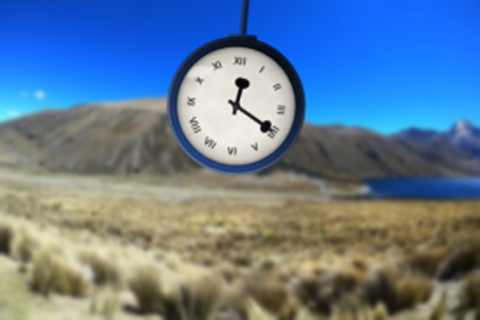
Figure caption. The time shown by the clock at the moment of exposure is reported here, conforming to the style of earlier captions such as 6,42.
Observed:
12,20
